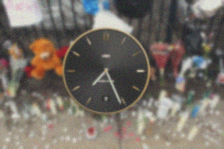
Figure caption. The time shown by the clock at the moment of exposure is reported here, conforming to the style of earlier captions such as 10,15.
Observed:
7,26
